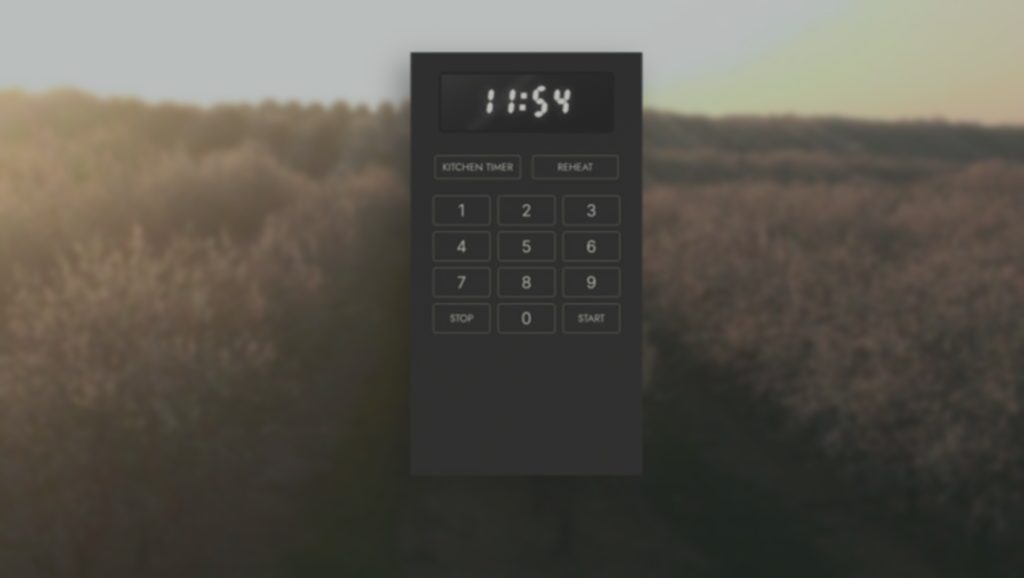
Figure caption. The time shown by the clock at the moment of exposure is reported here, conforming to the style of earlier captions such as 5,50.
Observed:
11,54
